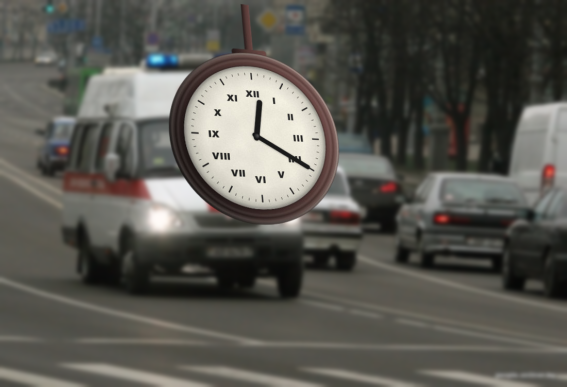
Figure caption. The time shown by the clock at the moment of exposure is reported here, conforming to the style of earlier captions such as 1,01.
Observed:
12,20
